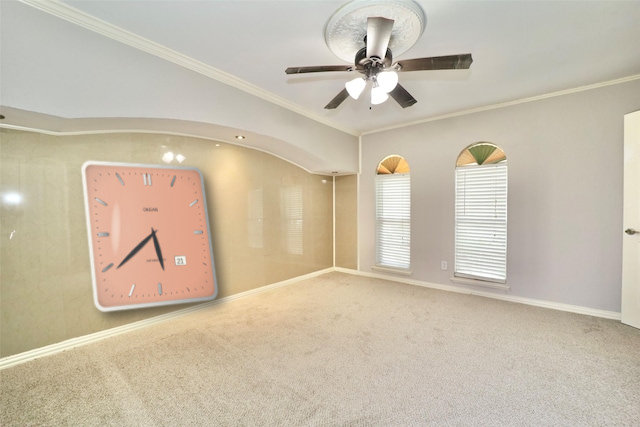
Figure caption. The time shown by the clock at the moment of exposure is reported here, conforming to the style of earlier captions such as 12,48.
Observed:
5,39
